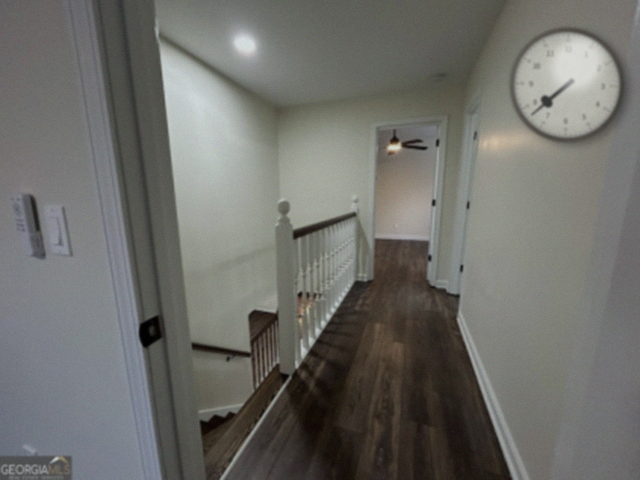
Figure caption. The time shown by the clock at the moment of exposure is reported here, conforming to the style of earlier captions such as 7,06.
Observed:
7,38
